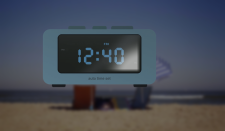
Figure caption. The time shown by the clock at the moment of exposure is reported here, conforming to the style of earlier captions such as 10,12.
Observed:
12,40
